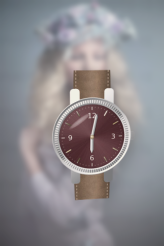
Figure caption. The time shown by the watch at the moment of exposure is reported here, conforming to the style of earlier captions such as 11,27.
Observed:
6,02
